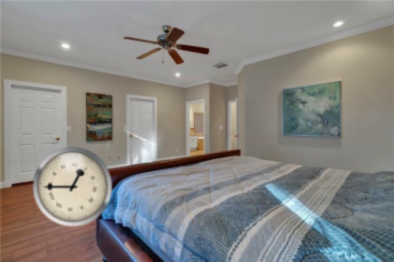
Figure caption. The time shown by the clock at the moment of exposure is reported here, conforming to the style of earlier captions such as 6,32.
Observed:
12,44
